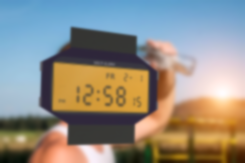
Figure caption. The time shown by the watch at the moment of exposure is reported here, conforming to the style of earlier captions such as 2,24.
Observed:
12,58
